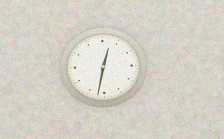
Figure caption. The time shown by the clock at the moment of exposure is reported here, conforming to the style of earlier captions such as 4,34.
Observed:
12,32
